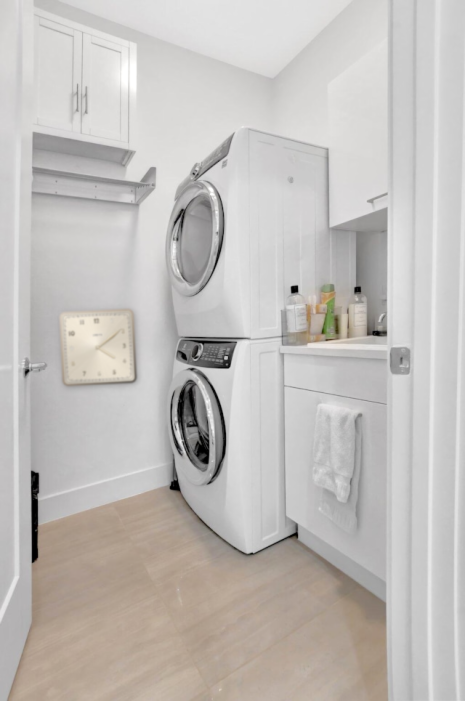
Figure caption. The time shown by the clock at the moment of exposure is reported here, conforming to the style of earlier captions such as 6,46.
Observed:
4,09
